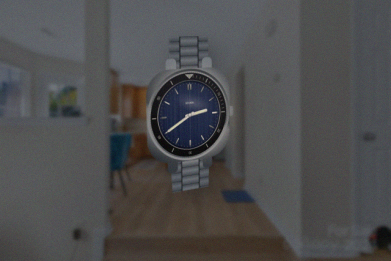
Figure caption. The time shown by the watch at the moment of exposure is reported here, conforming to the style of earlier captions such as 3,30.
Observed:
2,40
